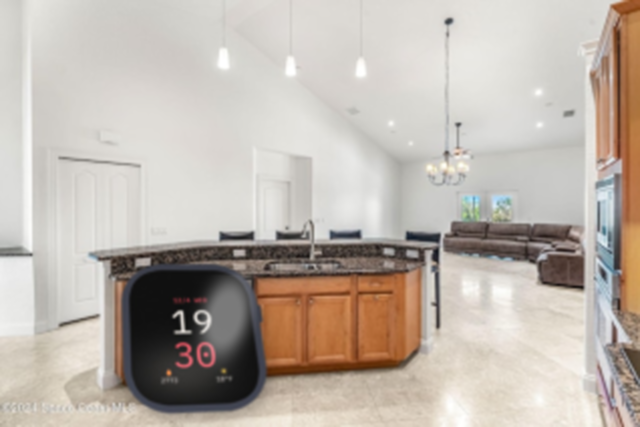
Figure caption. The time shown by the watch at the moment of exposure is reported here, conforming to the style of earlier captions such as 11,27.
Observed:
19,30
